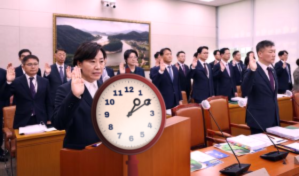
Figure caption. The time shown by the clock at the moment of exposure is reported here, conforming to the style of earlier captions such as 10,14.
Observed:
1,10
